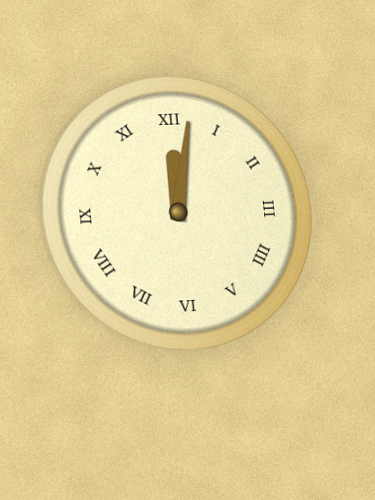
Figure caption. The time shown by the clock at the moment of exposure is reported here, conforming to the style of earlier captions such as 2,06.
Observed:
12,02
